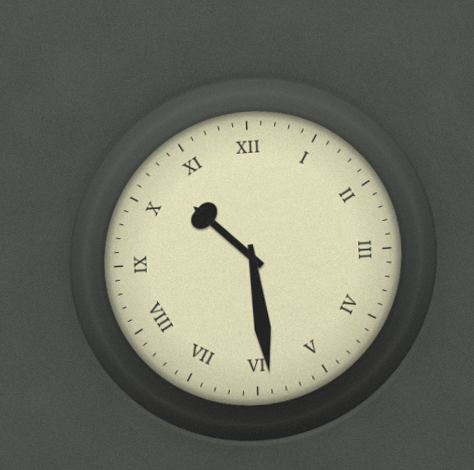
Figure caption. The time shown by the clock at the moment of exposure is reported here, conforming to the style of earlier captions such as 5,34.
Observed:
10,29
